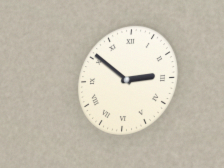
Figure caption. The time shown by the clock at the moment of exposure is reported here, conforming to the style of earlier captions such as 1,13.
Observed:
2,51
